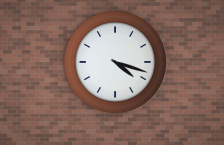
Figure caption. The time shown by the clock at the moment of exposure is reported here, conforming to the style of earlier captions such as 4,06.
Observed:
4,18
